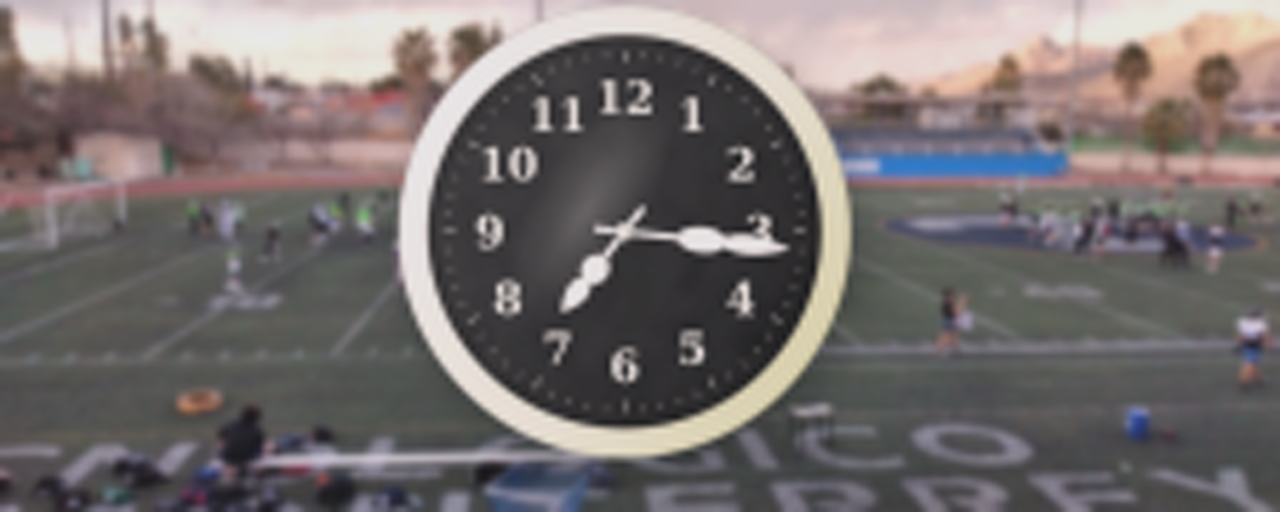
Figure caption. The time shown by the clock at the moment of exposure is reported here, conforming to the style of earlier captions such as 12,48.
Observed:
7,16
